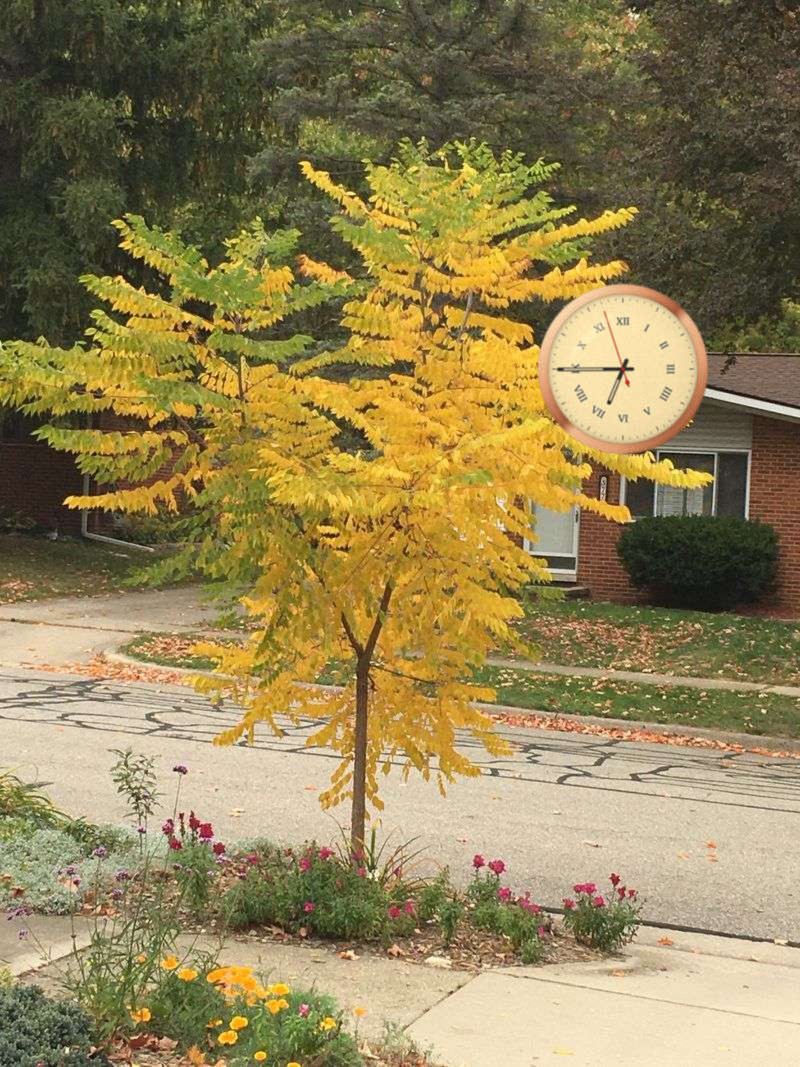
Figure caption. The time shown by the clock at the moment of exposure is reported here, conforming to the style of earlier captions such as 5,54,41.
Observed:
6,44,57
